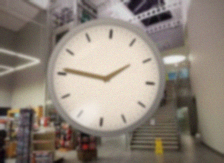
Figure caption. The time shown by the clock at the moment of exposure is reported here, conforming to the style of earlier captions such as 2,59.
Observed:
1,46
